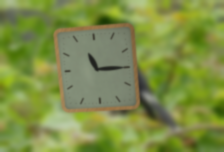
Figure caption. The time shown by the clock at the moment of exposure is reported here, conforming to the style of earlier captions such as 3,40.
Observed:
11,15
